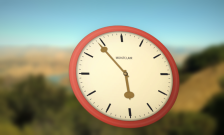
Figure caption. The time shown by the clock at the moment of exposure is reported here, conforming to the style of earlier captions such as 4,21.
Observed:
5,54
